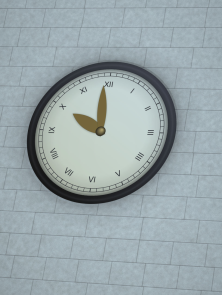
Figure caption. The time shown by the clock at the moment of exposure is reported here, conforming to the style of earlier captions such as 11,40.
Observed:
9,59
